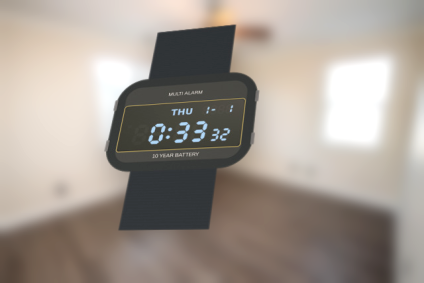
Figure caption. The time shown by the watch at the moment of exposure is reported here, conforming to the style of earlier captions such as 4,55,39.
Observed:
0,33,32
